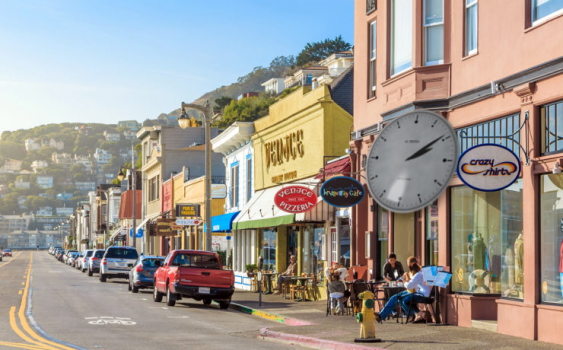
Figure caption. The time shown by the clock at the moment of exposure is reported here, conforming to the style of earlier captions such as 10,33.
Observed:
2,09
